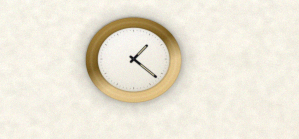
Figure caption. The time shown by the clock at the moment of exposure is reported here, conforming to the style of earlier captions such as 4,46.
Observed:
1,22
